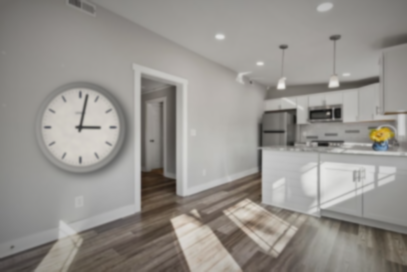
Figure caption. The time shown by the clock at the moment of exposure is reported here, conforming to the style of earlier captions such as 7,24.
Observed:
3,02
